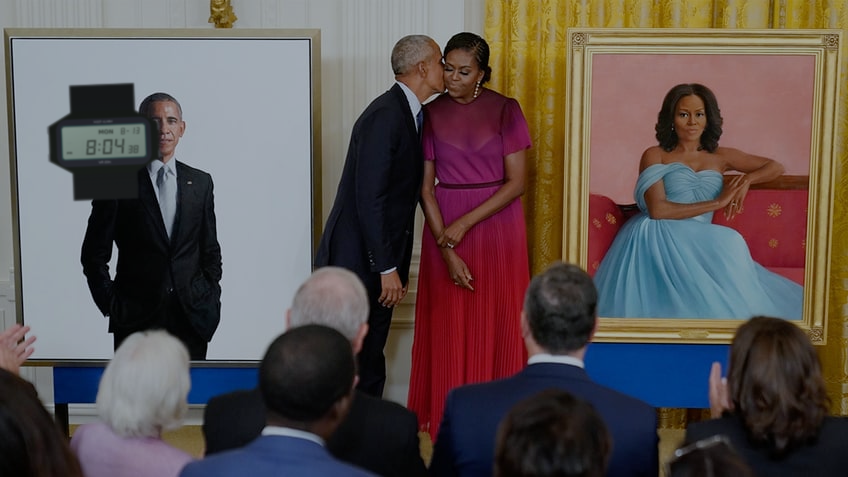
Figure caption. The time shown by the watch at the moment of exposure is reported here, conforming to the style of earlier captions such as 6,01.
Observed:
8,04
